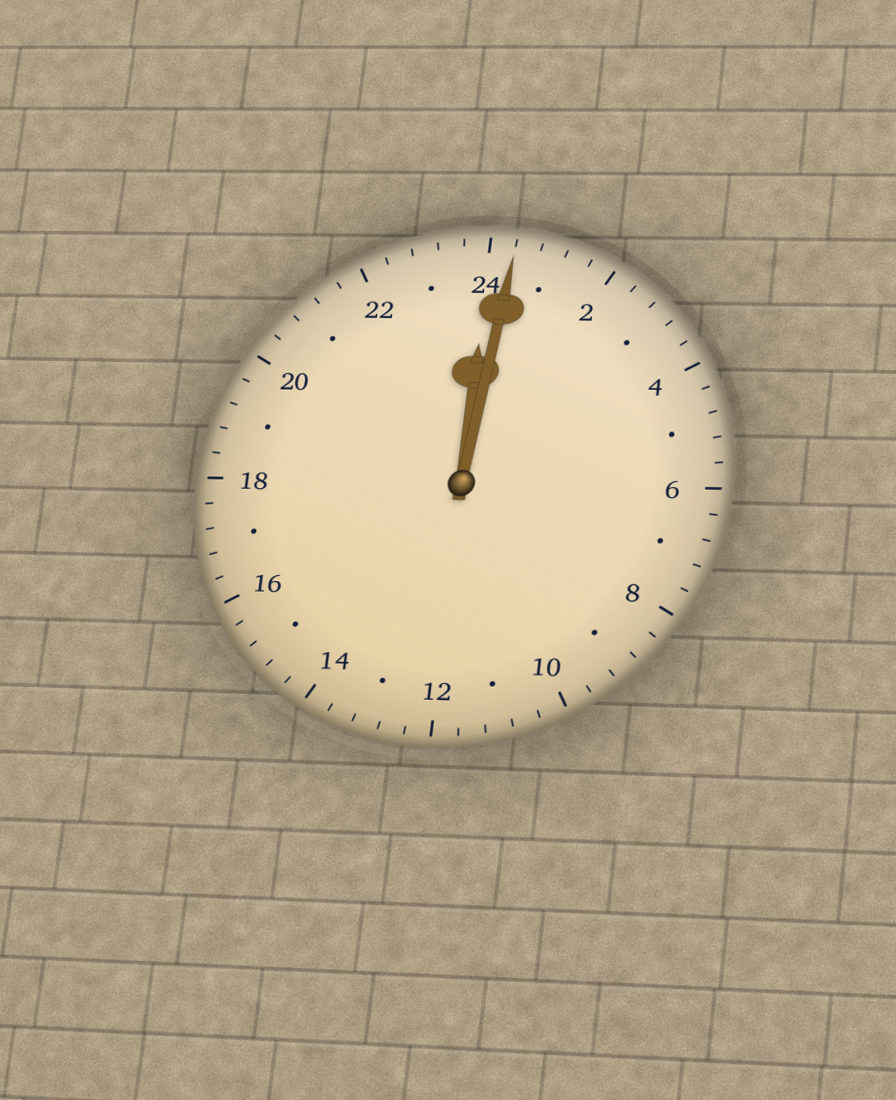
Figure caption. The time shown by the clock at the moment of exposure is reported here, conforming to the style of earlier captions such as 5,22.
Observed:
0,01
